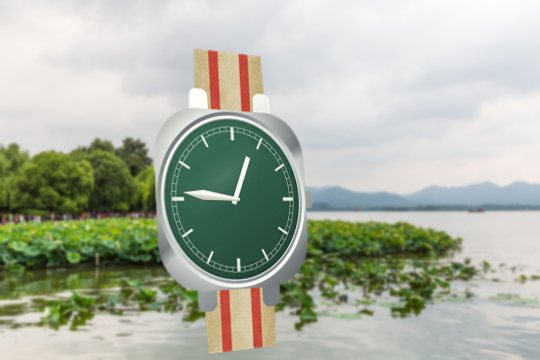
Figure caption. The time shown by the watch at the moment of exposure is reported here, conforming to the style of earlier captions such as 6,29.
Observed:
12,46
